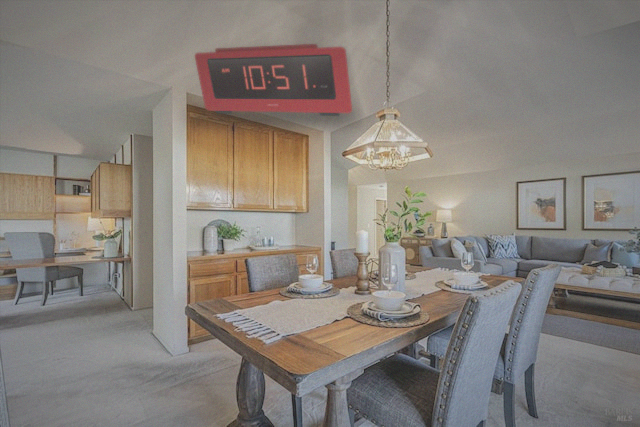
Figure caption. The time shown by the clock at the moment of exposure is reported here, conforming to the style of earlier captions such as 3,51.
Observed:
10,51
